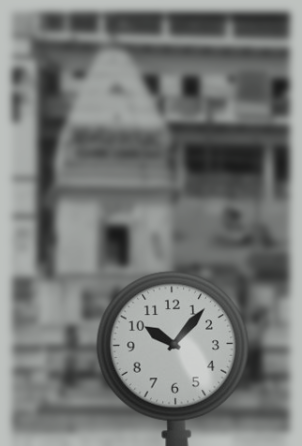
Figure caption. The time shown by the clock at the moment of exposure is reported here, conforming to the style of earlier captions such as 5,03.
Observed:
10,07
